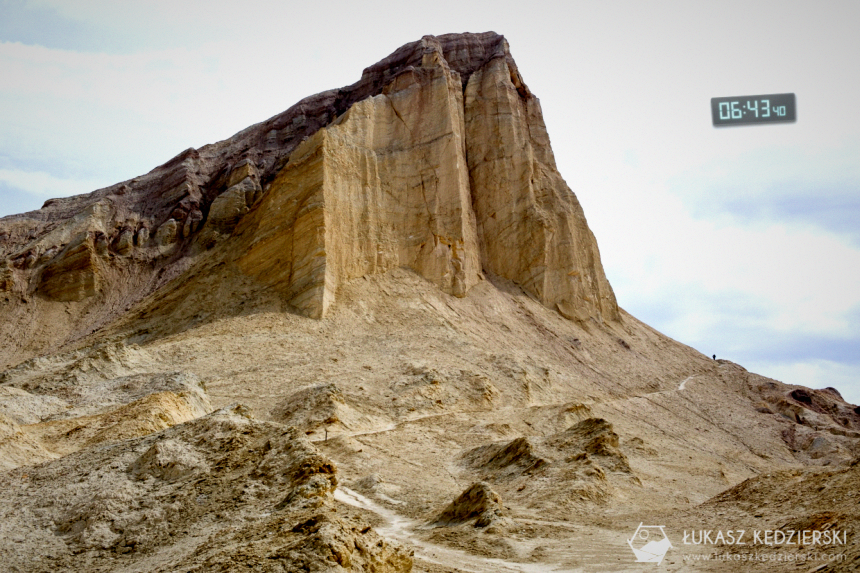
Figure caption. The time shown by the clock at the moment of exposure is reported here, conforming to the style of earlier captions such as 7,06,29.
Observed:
6,43,40
